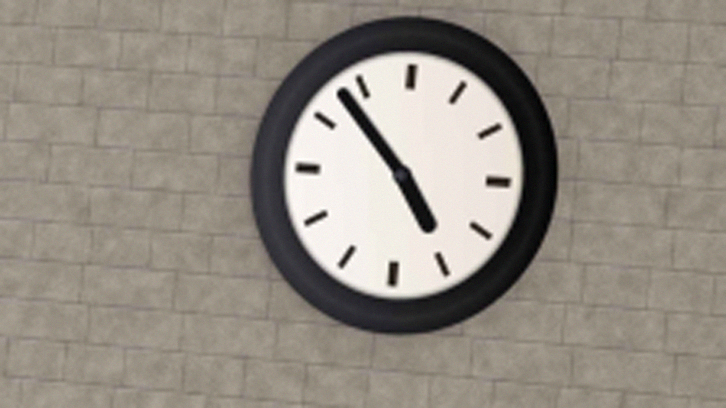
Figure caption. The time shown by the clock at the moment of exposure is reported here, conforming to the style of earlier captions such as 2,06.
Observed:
4,53
